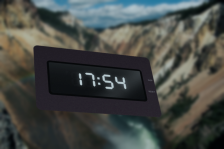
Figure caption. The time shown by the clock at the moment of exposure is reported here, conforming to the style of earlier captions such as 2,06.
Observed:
17,54
